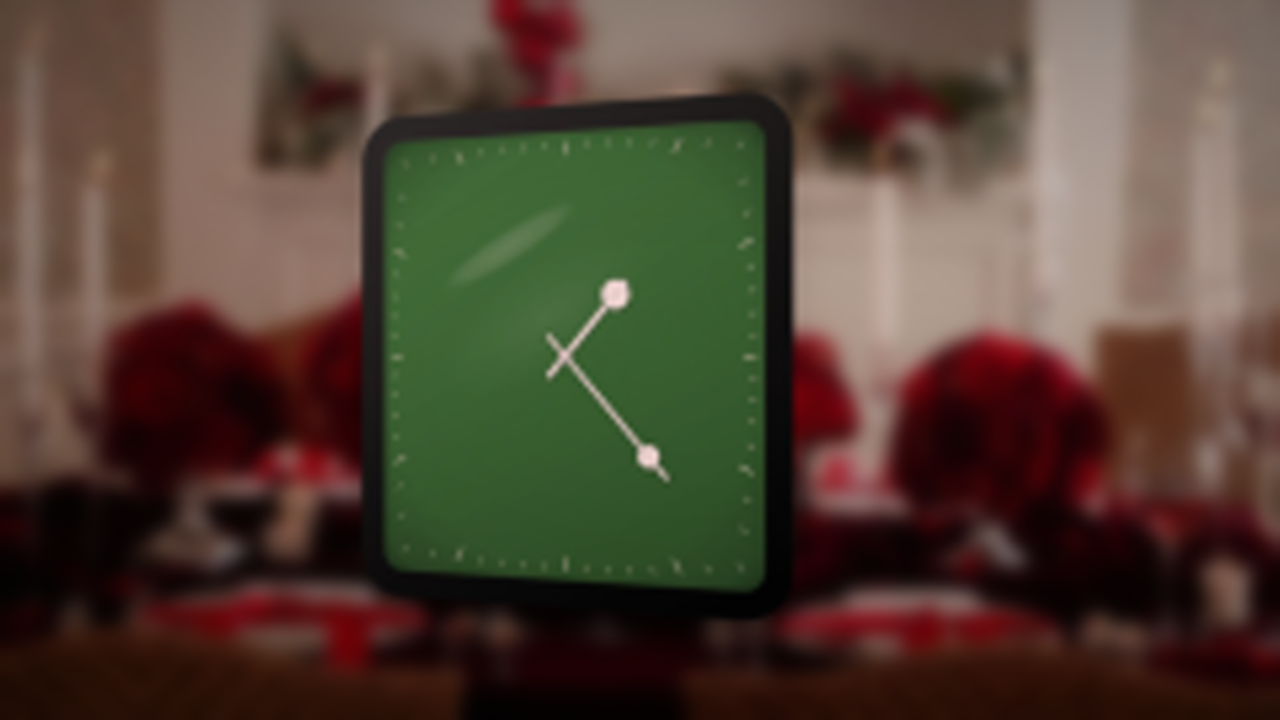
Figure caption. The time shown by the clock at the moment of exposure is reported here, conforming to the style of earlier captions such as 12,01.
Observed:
1,23
